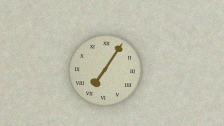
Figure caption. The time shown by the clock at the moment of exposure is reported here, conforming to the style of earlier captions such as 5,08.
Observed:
7,05
